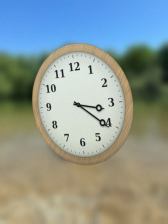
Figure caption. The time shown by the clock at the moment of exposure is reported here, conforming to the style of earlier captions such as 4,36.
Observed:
3,21
